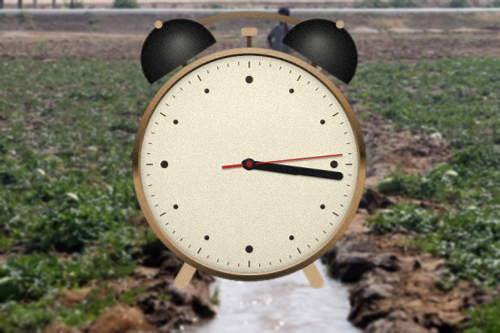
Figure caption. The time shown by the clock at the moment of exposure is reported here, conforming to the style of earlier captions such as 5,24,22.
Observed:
3,16,14
